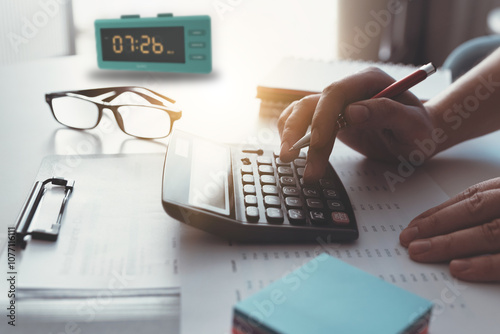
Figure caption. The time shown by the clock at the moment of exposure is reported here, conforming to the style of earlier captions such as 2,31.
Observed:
7,26
